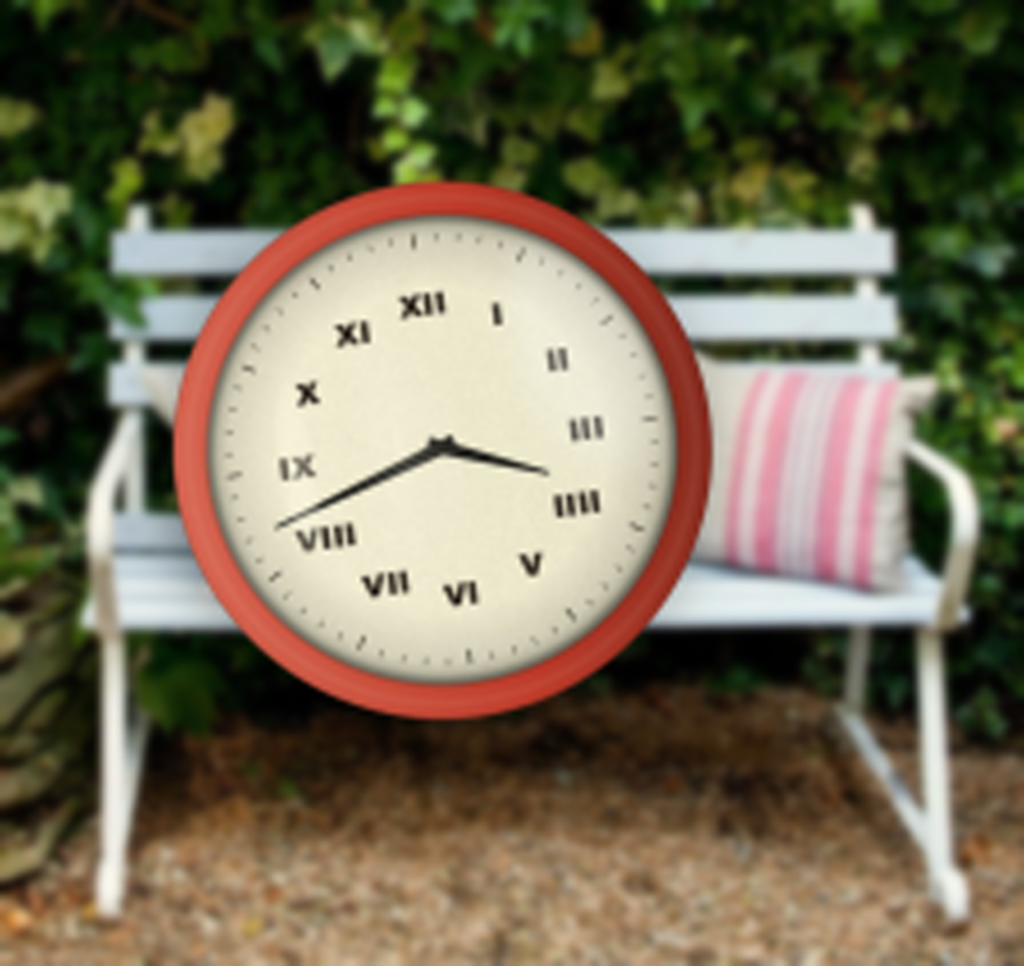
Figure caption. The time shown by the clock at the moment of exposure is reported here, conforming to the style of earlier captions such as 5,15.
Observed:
3,42
